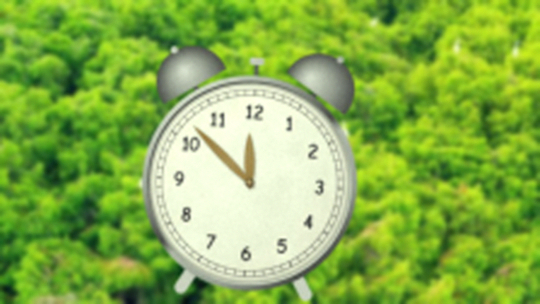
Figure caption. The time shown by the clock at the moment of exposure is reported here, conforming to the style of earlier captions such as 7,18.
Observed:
11,52
